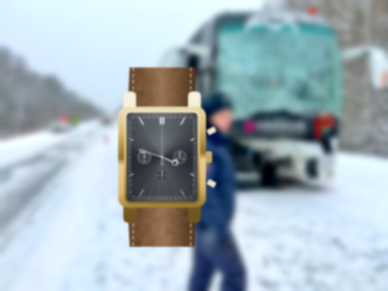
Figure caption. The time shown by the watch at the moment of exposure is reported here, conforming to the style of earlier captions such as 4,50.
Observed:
3,48
